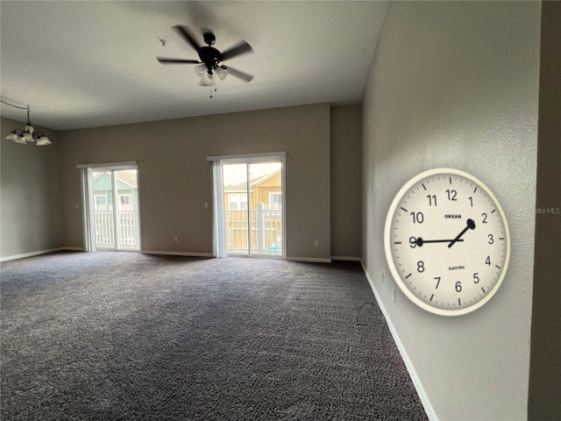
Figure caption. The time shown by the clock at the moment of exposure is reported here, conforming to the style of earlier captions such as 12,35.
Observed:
1,45
